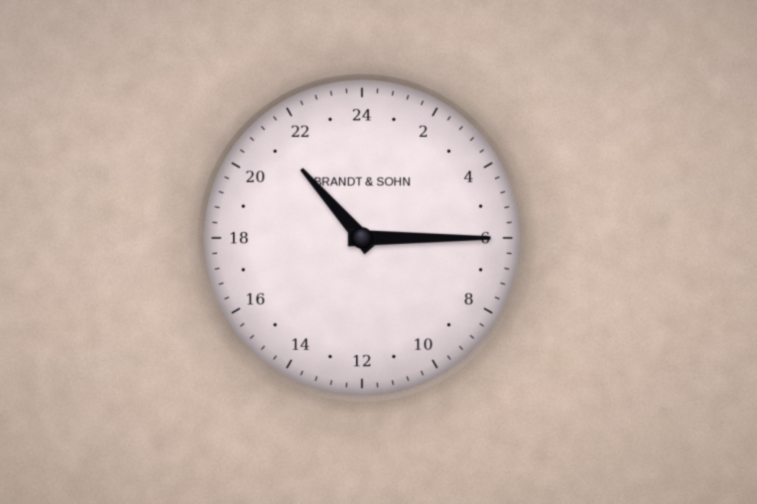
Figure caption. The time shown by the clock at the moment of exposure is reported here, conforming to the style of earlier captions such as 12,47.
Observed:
21,15
